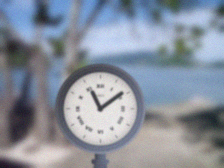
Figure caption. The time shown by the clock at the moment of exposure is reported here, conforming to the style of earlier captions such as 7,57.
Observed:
11,09
